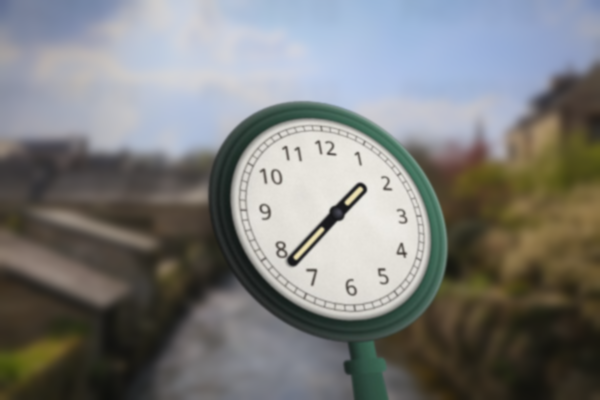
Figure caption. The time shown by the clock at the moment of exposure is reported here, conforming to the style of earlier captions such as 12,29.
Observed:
1,38
